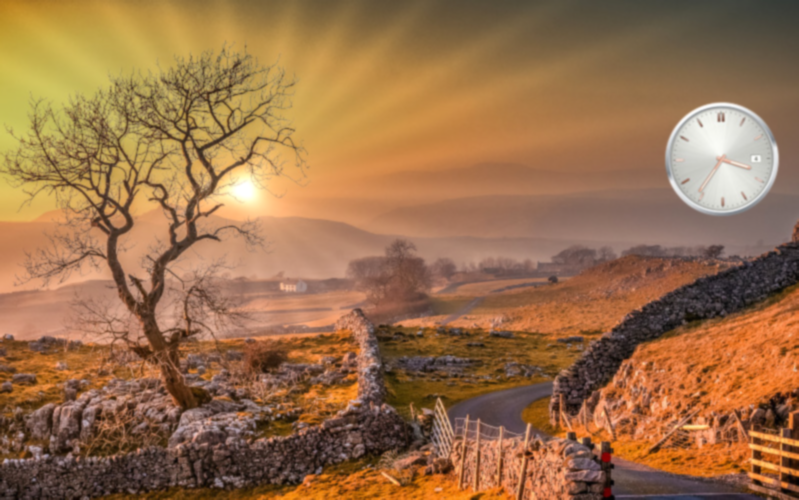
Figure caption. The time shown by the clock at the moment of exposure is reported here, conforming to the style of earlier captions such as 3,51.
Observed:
3,36
